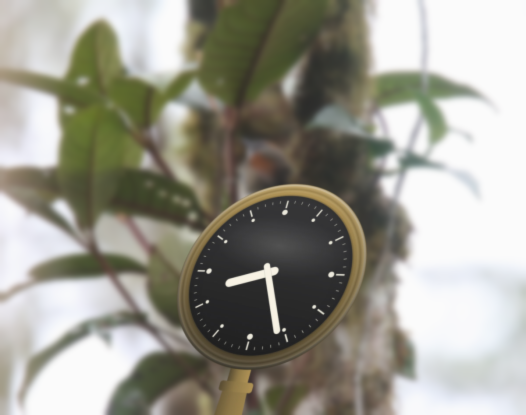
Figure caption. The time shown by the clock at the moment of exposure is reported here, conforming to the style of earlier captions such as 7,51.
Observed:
8,26
